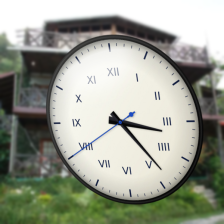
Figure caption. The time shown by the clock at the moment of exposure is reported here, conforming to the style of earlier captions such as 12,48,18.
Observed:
3,23,40
